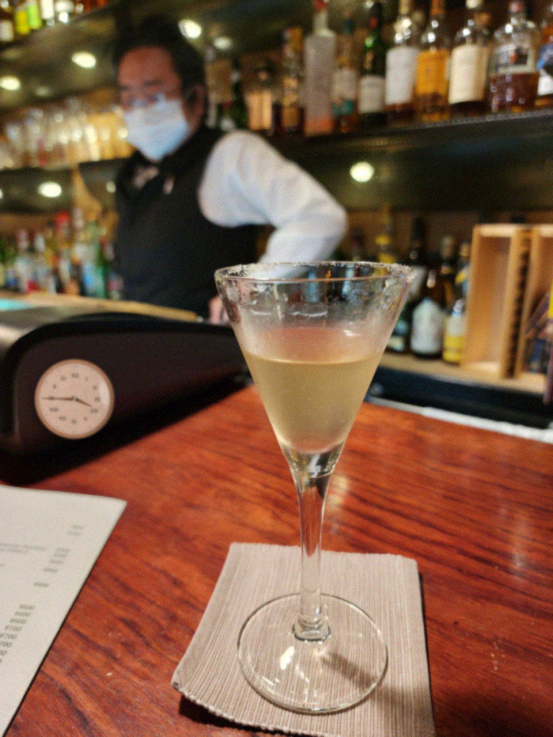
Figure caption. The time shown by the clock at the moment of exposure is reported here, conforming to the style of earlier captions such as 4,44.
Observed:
3,45
